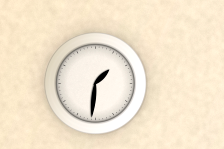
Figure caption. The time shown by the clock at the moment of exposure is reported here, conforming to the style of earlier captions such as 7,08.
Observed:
1,31
